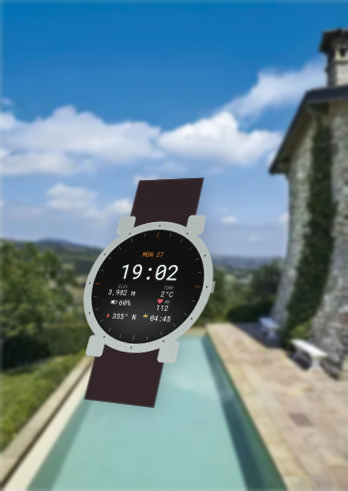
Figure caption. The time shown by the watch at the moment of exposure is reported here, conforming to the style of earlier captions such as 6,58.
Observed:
19,02
